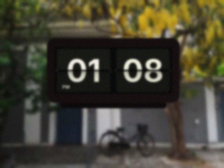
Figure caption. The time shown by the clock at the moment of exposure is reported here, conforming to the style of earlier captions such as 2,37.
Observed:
1,08
